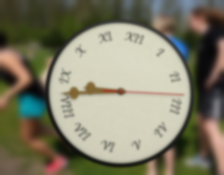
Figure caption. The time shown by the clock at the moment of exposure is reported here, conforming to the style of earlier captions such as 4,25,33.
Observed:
8,42,13
